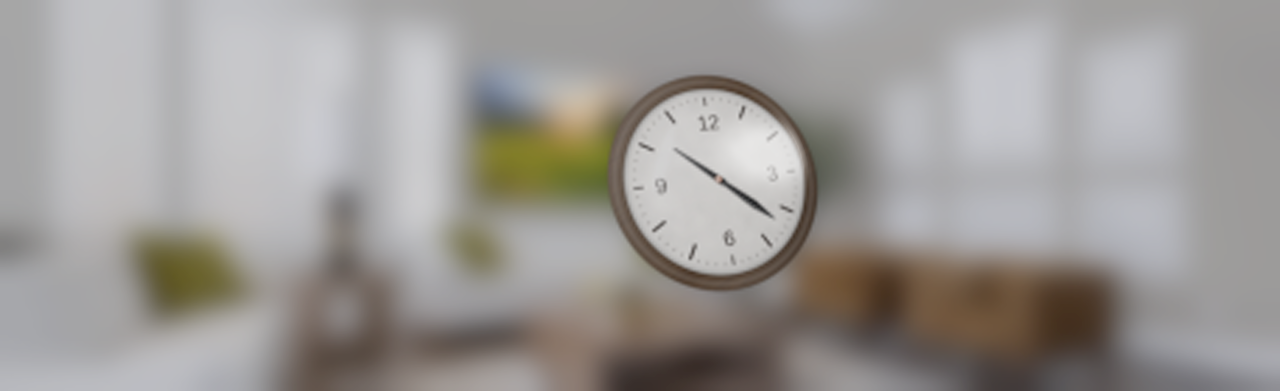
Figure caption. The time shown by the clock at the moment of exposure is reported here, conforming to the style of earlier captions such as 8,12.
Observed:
10,22
